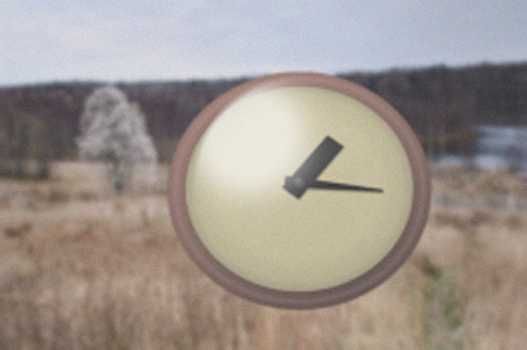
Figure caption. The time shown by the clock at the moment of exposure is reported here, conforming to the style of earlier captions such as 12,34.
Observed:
1,16
